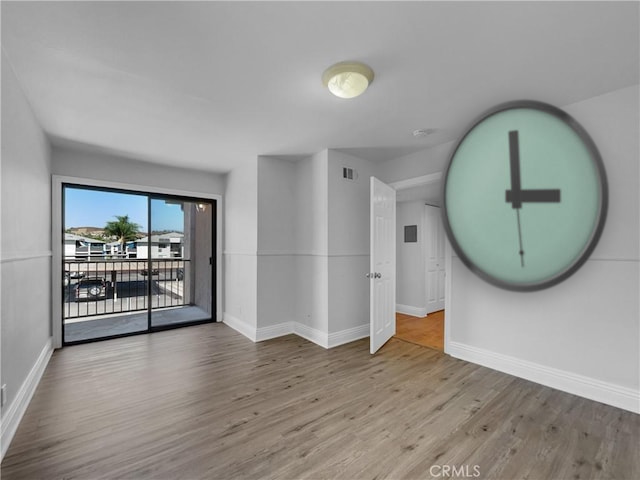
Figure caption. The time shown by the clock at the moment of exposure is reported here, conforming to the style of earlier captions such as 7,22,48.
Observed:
2,59,29
